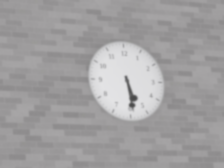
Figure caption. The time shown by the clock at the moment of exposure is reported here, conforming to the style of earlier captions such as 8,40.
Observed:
5,29
